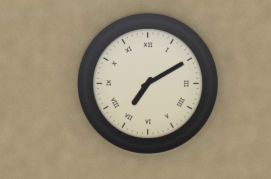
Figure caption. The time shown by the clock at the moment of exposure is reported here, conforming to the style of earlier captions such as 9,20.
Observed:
7,10
